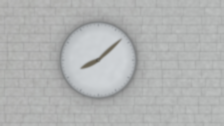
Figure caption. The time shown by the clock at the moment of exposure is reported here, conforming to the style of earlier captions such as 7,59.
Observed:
8,08
